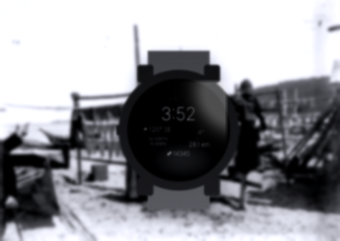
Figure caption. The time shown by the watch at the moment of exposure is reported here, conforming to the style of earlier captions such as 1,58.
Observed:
3,52
